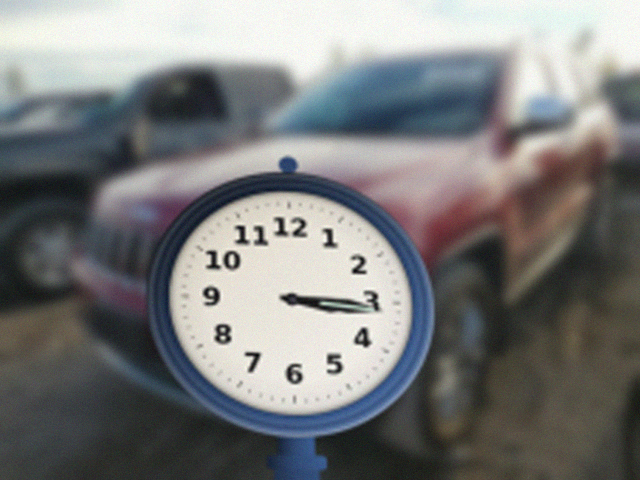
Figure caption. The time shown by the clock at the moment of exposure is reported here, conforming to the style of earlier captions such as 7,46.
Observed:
3,16
